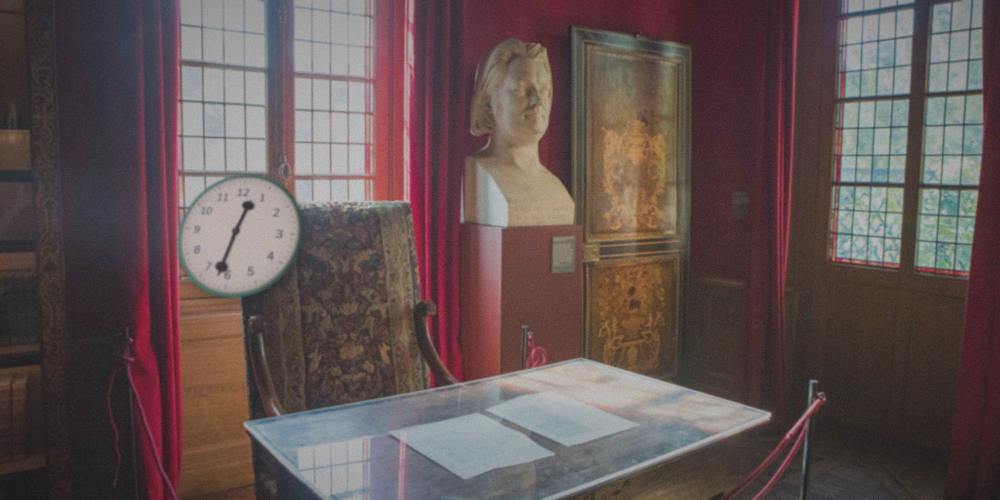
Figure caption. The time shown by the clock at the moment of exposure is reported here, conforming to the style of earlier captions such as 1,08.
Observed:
12,32
